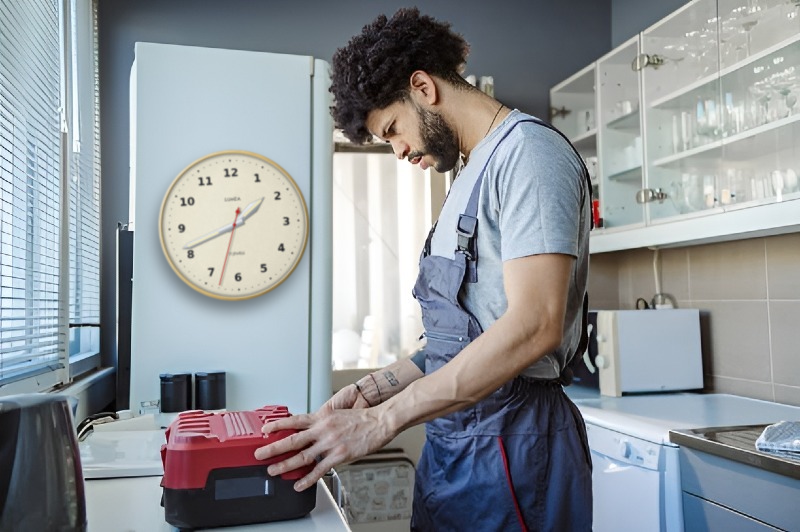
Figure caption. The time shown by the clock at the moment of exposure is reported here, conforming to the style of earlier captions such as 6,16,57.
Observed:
1,41,33
